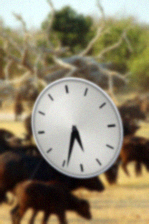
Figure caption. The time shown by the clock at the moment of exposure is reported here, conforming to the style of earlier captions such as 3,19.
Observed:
5,34
